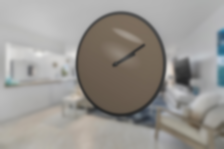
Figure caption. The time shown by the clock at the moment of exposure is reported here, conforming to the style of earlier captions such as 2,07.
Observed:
2,10
